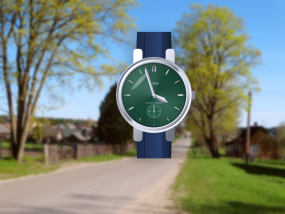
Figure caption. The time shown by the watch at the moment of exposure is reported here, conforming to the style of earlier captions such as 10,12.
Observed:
3,57
